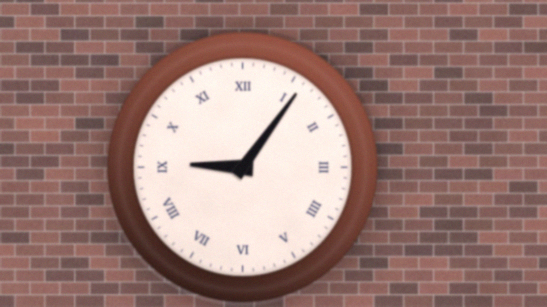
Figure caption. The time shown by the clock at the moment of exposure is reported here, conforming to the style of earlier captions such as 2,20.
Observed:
9,06
